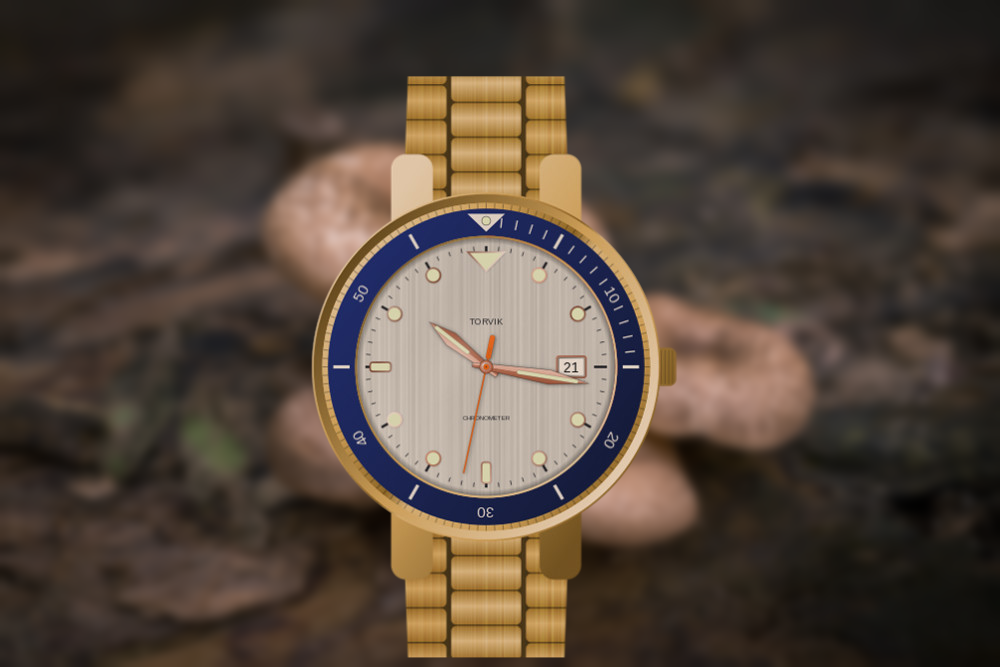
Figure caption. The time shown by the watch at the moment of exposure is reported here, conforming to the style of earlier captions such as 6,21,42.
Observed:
10,16,32
